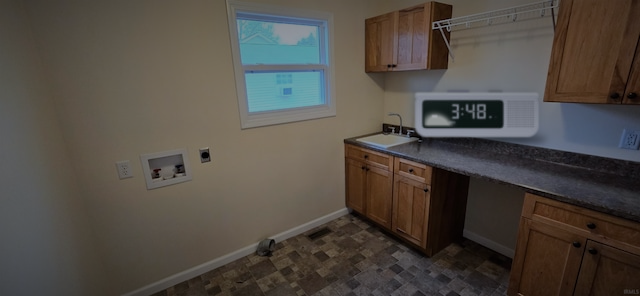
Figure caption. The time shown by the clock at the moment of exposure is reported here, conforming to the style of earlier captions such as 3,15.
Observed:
3,48
